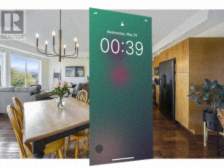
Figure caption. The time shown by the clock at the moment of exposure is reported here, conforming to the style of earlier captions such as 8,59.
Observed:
0,39
